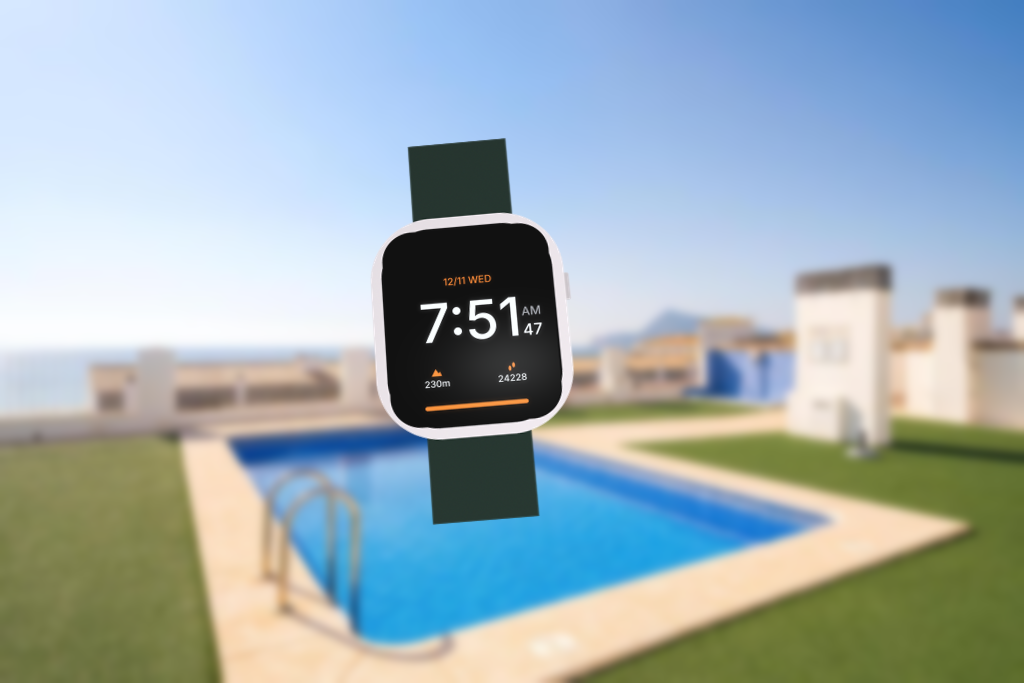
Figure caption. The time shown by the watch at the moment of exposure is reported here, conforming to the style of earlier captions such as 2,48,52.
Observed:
7,51,47
